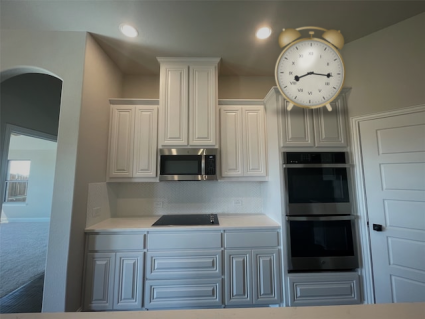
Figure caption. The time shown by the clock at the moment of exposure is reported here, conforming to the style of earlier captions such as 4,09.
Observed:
8,16
